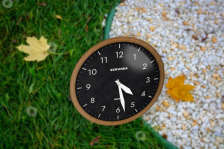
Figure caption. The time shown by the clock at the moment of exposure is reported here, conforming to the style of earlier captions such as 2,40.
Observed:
4,28
